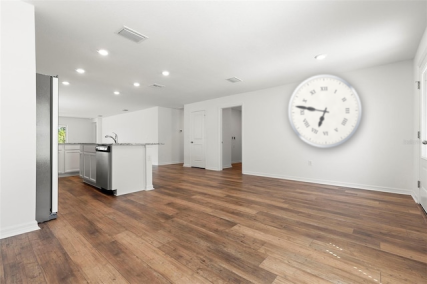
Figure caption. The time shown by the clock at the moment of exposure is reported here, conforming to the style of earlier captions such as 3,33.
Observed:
6,47
